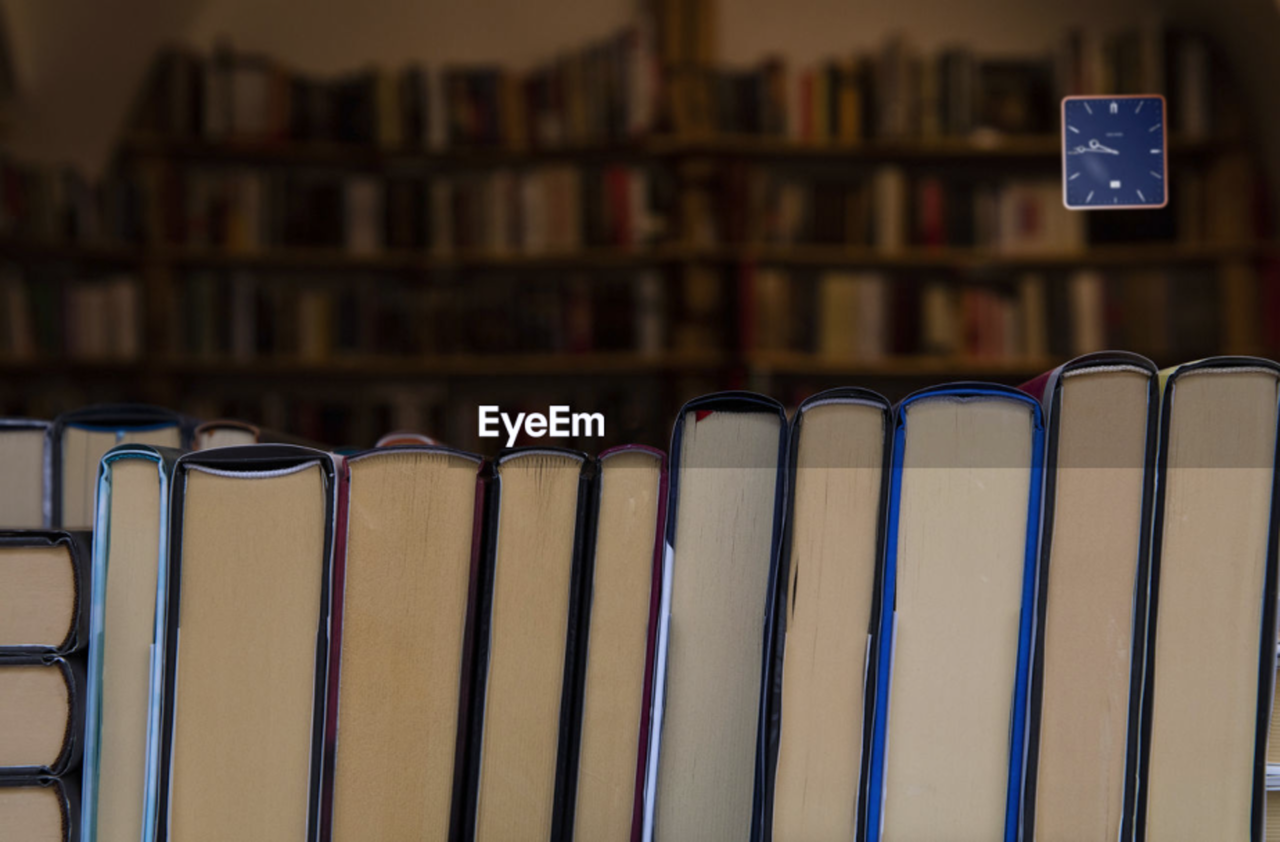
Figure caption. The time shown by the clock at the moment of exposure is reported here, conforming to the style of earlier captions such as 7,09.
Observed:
9,46
